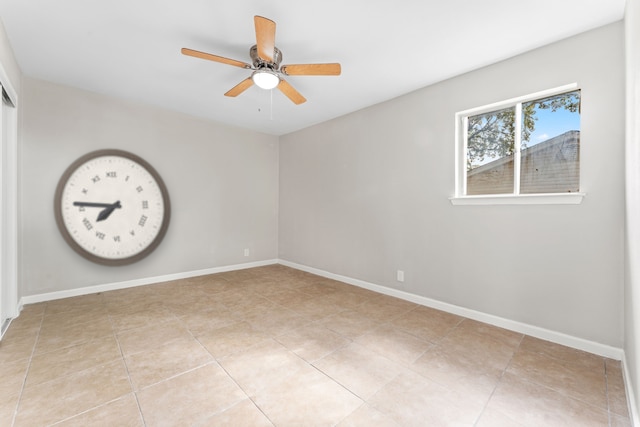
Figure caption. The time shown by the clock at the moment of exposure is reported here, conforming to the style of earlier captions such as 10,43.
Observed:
7,46
